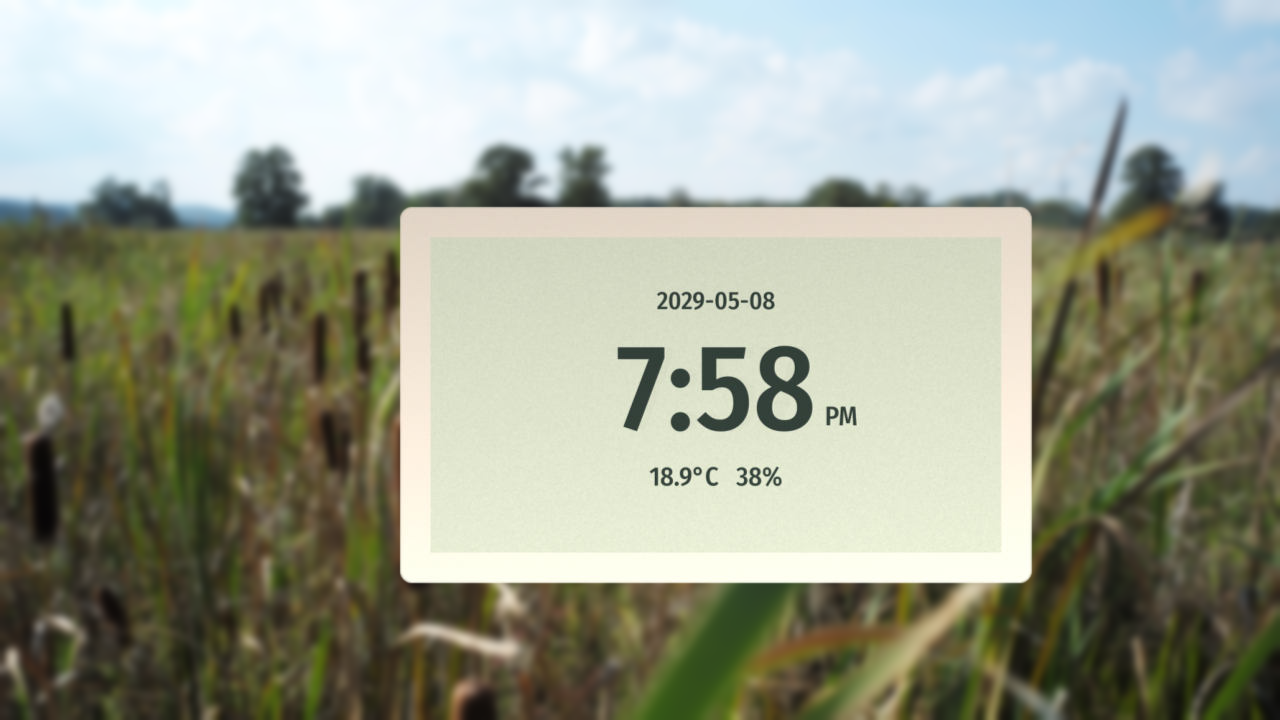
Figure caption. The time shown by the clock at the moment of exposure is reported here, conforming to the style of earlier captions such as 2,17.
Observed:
7,58
